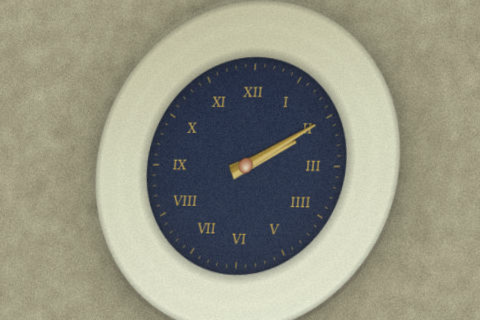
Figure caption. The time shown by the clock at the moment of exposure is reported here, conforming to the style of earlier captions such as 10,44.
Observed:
2,10
